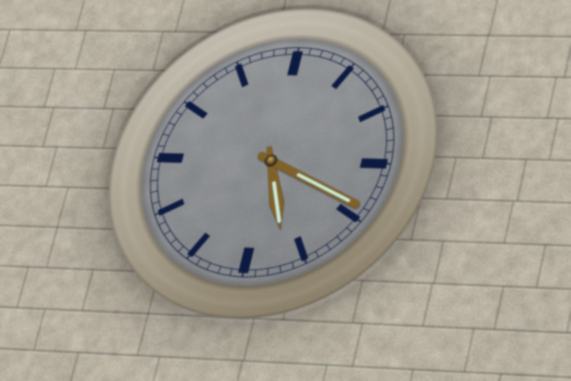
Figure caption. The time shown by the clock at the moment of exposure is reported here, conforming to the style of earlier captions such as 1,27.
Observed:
5,19
